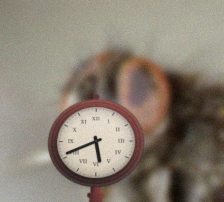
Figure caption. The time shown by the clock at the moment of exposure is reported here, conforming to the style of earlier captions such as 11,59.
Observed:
5,41
